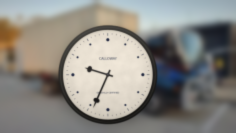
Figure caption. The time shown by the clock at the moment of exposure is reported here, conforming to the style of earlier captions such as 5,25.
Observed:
9,34
